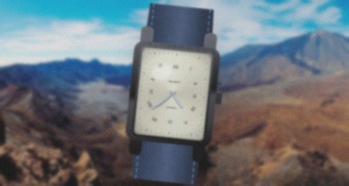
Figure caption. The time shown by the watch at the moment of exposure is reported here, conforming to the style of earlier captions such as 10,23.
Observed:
4,38
